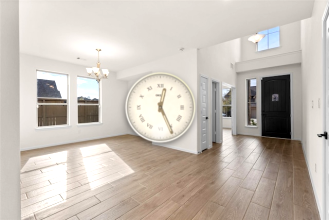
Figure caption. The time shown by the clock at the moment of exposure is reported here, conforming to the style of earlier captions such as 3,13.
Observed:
12,26
